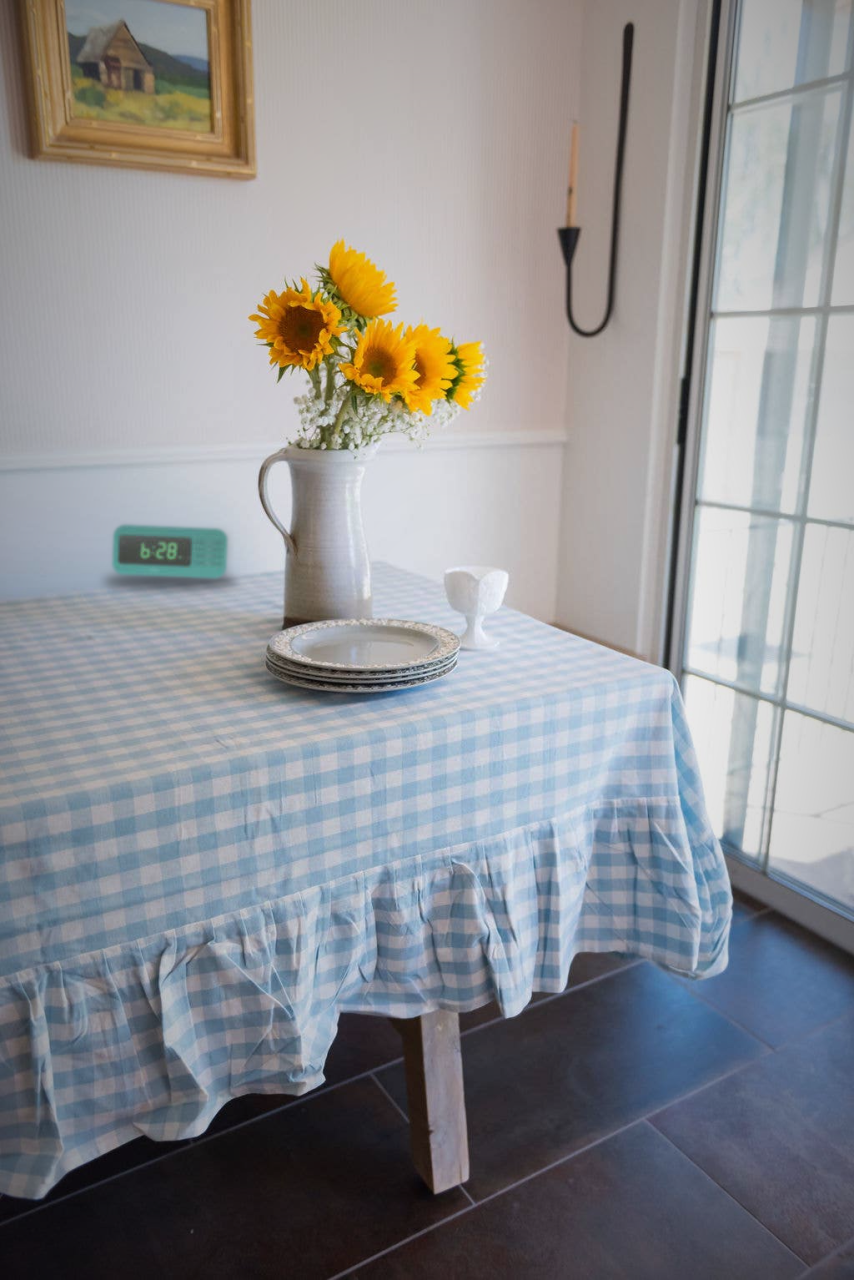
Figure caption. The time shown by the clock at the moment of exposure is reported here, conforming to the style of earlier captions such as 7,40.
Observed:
6,28
